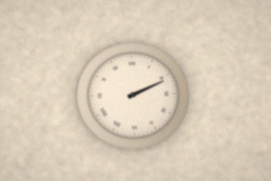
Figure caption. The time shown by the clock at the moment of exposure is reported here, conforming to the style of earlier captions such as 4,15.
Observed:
2,11
